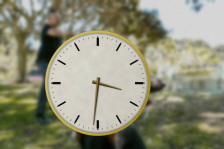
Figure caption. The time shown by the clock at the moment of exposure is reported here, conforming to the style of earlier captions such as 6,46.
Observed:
3,31
